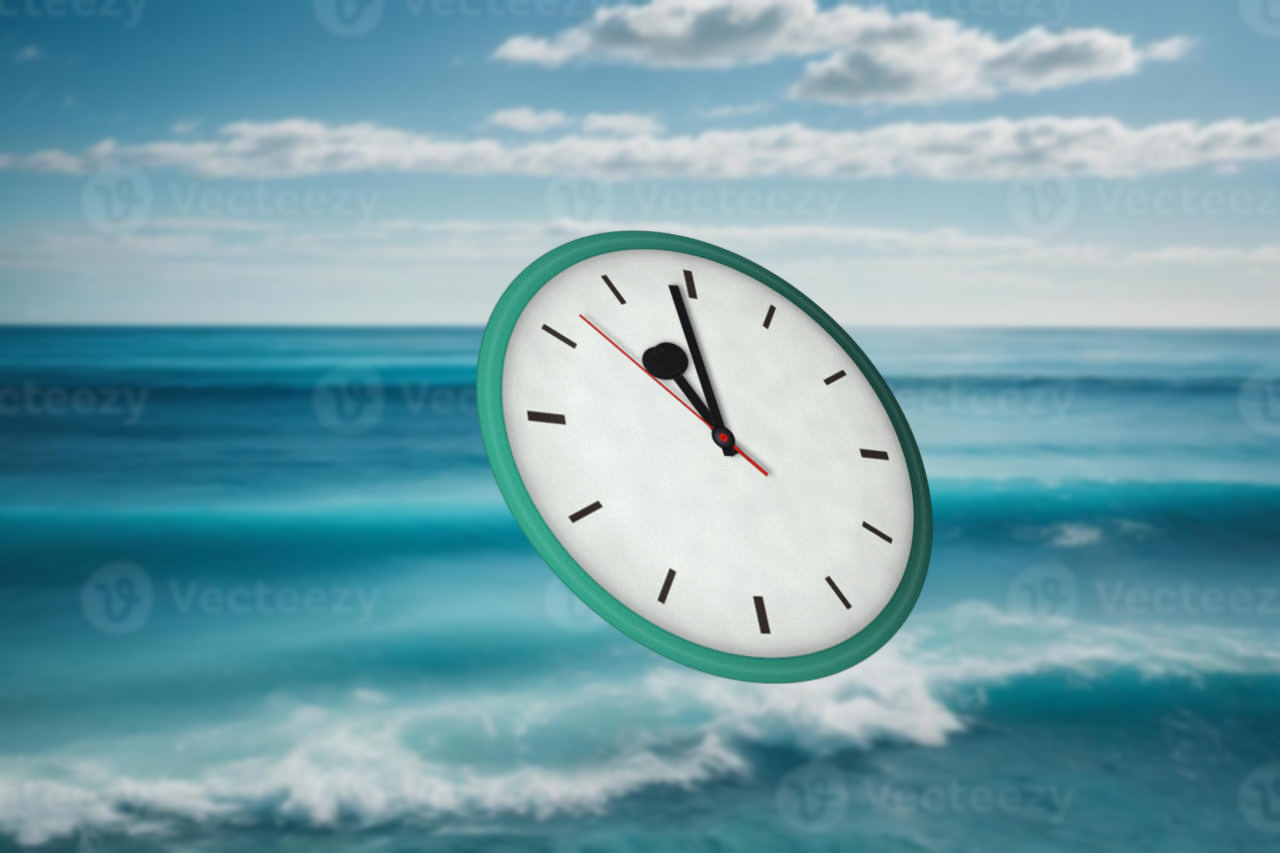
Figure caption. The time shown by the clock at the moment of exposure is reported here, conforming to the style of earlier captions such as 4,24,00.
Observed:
10,58,52
